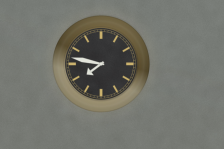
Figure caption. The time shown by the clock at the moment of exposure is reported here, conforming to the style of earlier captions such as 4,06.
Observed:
7,47
